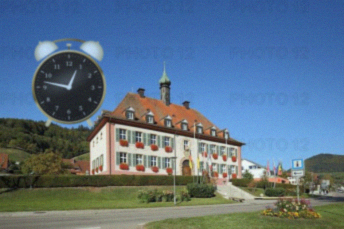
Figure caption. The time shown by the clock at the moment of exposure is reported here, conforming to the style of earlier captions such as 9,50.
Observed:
12,47
